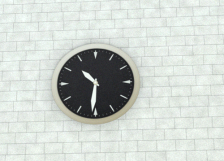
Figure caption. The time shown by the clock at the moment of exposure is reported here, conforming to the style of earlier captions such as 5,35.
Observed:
10,31
